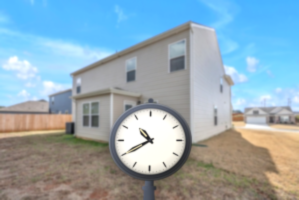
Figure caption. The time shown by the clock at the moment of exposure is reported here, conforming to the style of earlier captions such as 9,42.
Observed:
10,40
